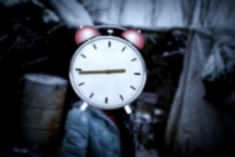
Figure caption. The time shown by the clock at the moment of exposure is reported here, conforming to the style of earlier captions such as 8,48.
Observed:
2,44
